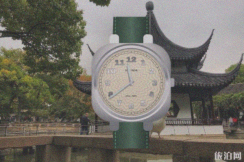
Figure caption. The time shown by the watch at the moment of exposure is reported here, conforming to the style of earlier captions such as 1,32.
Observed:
11,39
